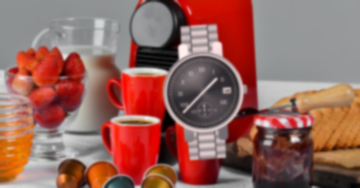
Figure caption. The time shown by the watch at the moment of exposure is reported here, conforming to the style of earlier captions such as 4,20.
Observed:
1,38
